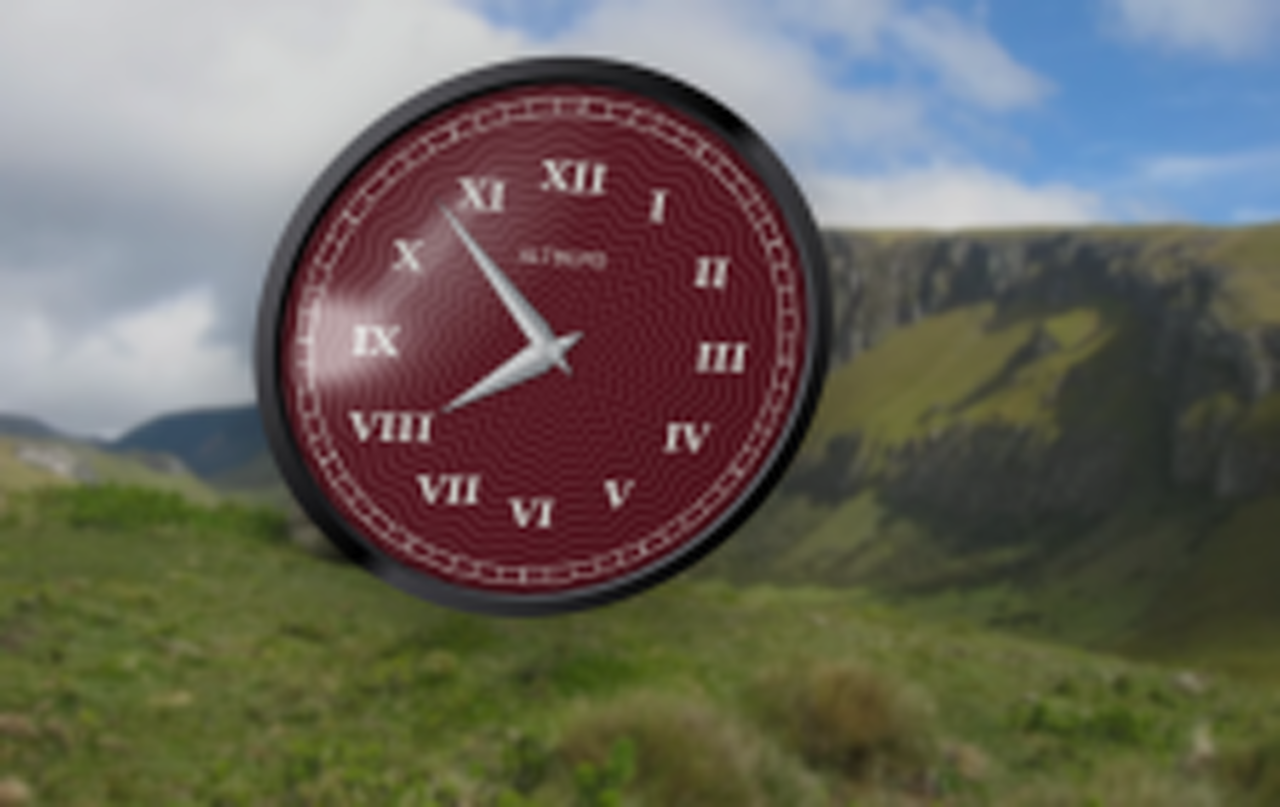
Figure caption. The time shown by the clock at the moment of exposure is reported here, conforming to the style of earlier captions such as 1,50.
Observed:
7,53
